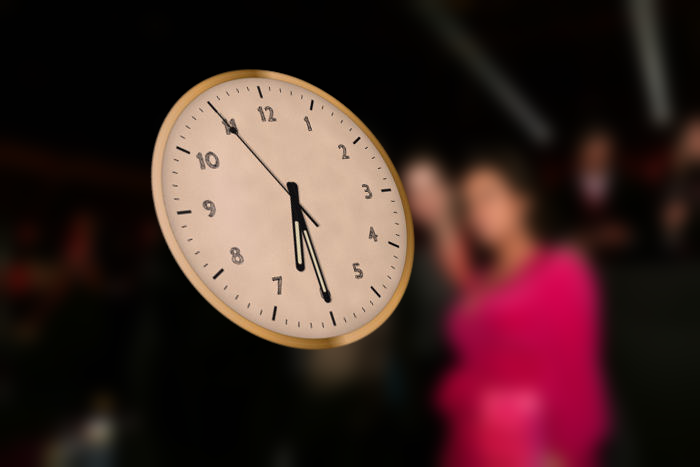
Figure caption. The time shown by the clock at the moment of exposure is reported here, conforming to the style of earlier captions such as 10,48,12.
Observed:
6,29,55
